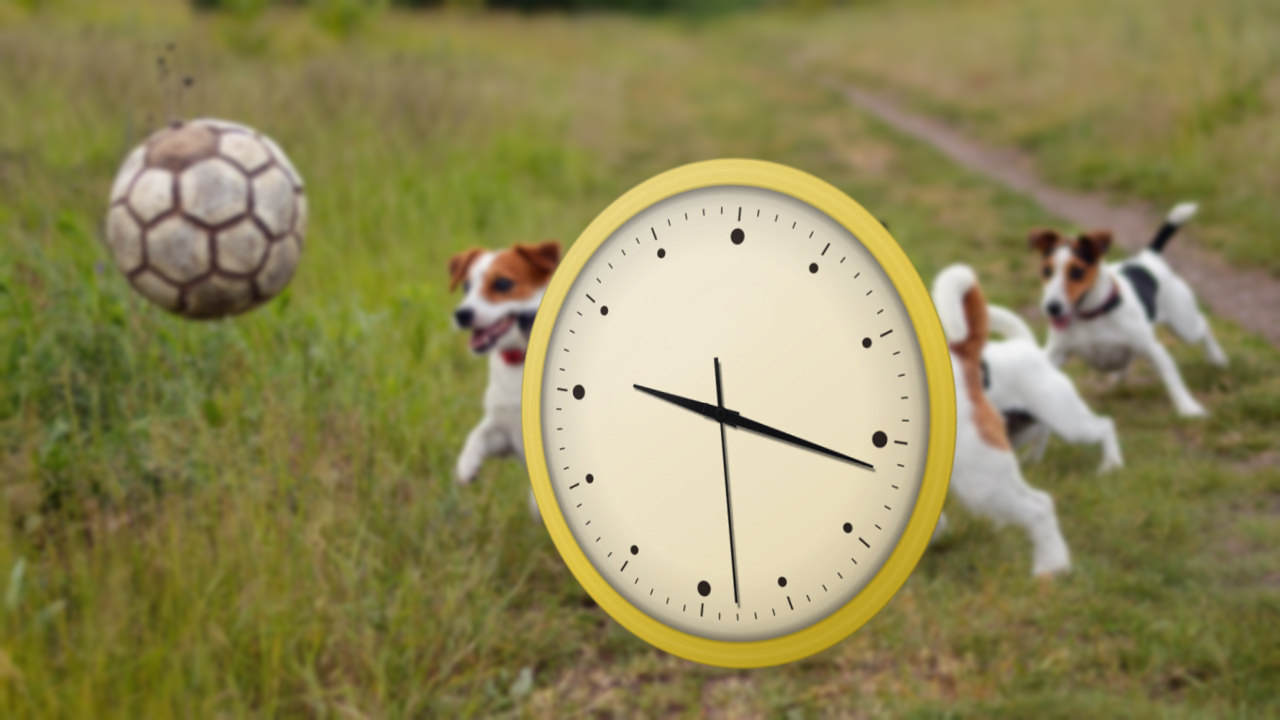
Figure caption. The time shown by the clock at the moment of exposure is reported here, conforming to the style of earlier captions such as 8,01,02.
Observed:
9,16,28
